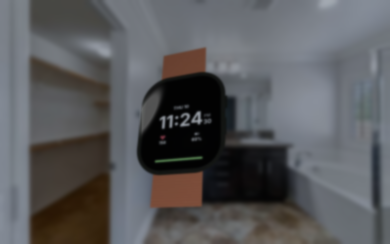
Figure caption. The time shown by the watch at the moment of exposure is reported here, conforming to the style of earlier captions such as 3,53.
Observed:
11,24
